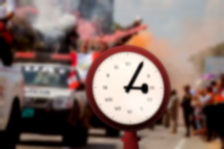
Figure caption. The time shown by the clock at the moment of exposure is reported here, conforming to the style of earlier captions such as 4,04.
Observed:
3,05
